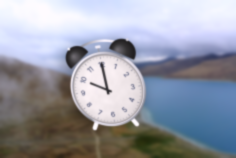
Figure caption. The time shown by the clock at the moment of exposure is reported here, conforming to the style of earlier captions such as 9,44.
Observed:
10,00
